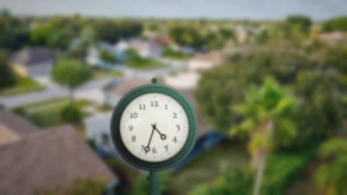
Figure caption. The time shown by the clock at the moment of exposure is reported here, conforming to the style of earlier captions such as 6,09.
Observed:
4,33
